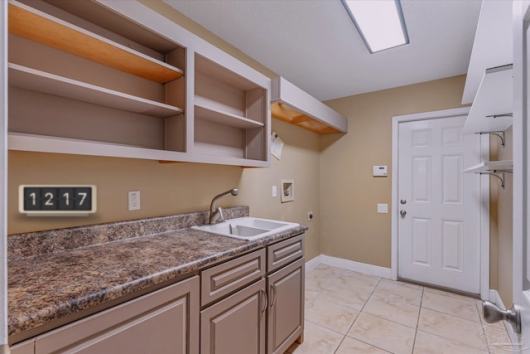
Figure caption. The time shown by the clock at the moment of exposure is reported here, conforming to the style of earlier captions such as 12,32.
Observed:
12,17
